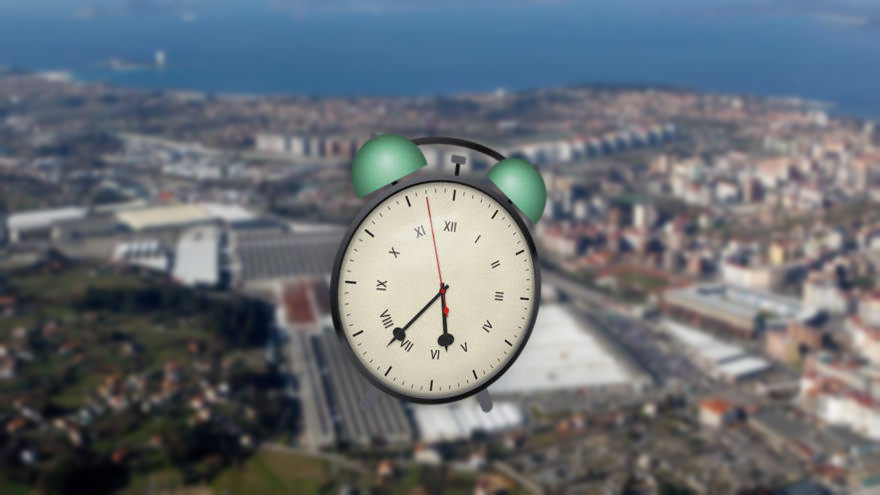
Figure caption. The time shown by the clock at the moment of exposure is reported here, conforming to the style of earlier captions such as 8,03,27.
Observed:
5,36,57
